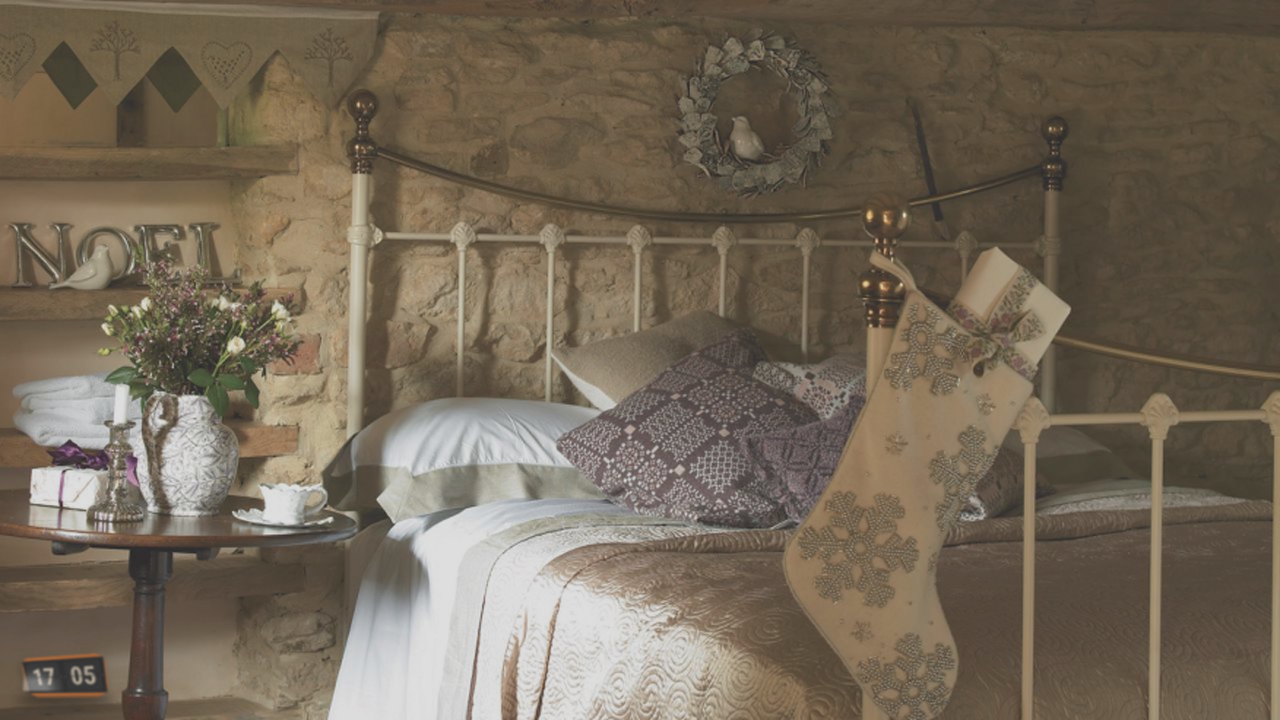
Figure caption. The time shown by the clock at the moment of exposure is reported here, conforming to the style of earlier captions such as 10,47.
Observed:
17,05
